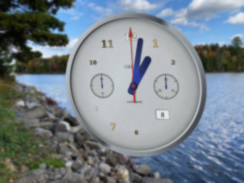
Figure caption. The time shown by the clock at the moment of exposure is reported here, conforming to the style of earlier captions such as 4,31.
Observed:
1,02
